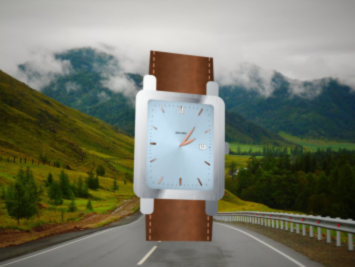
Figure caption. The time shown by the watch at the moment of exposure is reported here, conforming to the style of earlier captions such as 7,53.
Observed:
2,06
